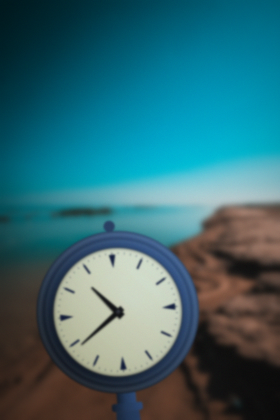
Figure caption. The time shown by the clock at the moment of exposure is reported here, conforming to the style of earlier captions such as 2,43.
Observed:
10,39
